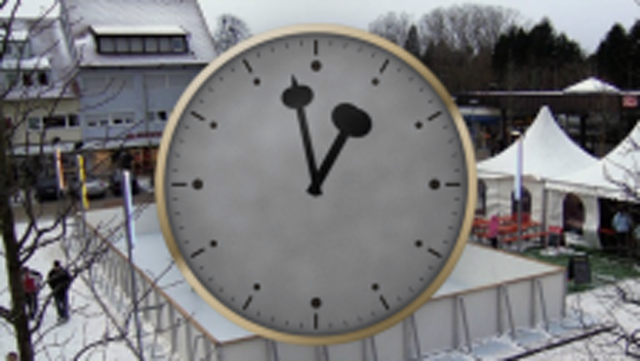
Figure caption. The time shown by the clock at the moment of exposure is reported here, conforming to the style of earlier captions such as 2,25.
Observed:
12,58
